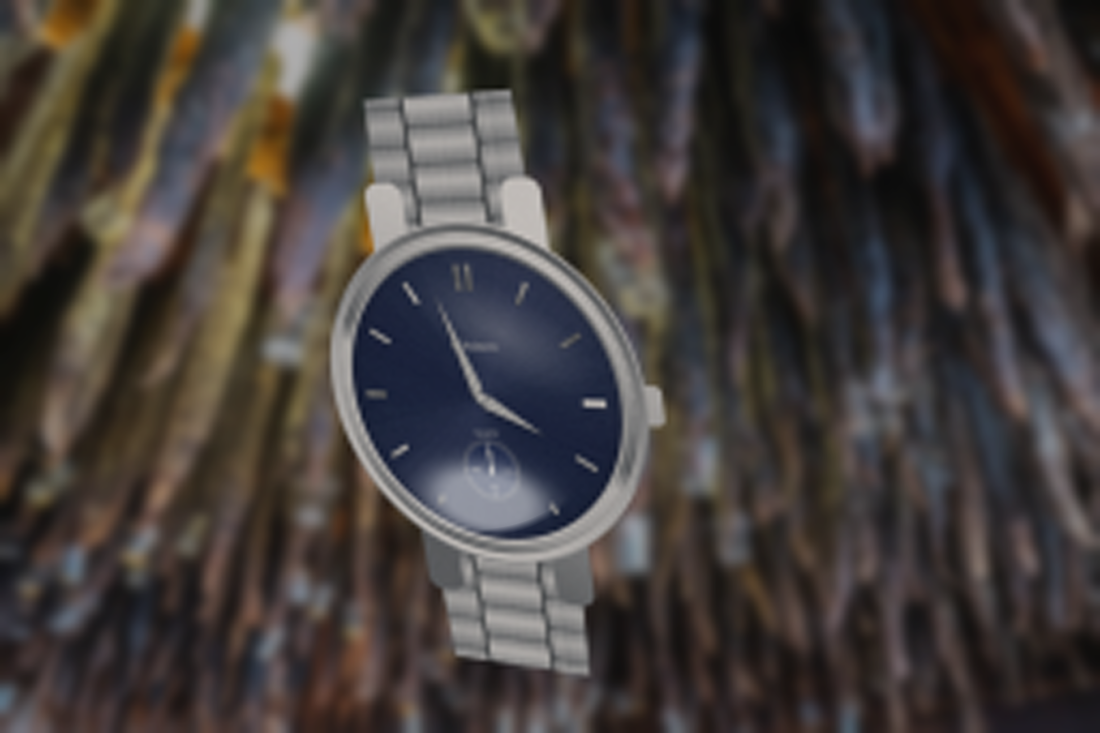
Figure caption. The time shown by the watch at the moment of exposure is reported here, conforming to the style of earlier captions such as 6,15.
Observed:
3,57
